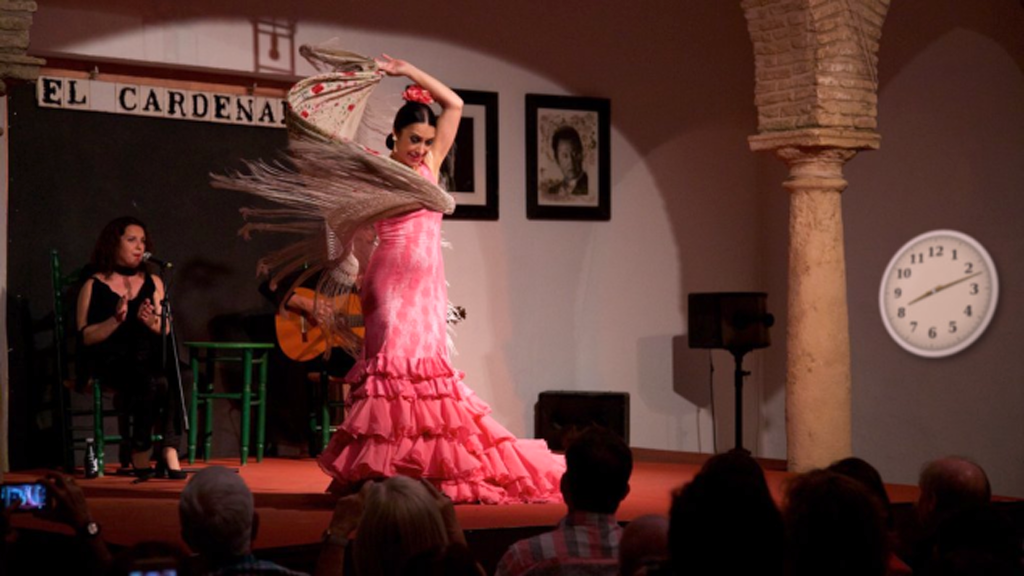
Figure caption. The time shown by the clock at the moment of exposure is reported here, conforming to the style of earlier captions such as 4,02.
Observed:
8,12
